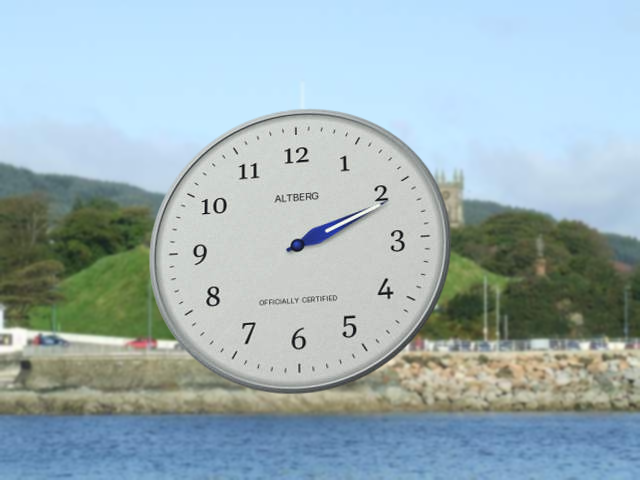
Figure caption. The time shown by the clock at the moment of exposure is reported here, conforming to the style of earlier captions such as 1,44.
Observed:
2,11
